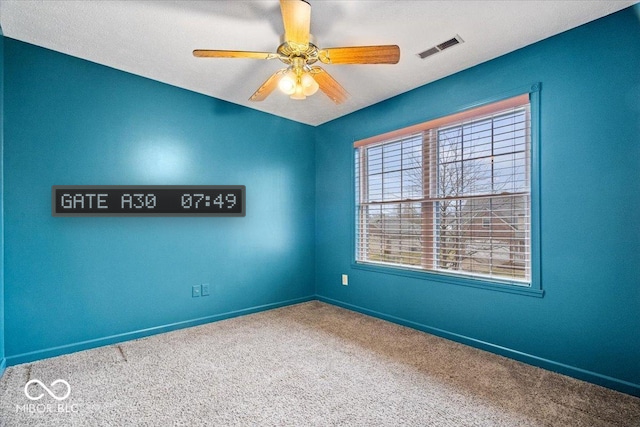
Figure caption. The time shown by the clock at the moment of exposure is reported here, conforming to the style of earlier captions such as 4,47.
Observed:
7,49
